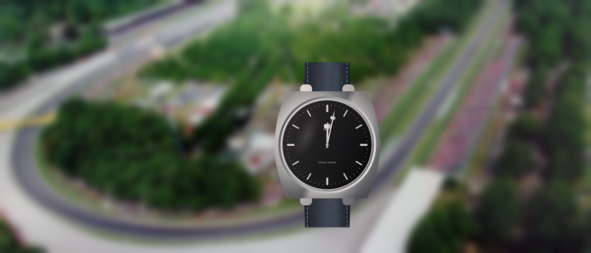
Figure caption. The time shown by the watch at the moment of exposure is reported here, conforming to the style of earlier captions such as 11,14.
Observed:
12,02
